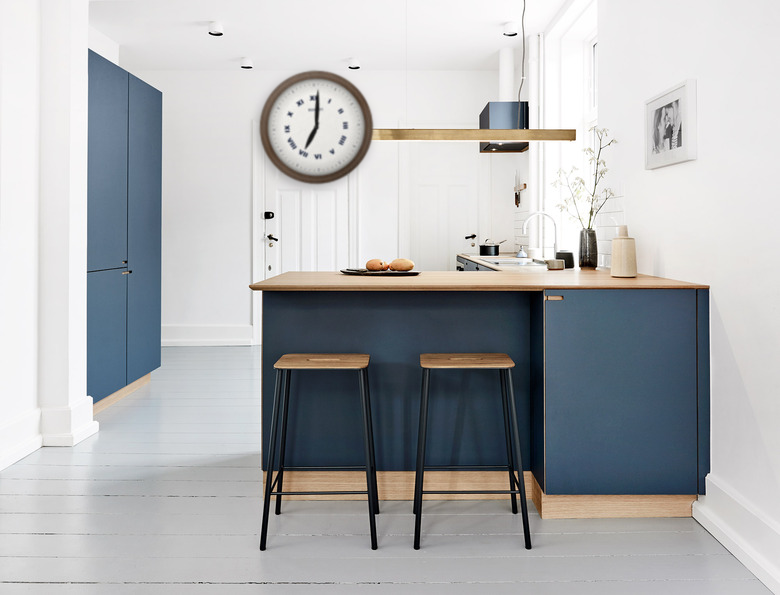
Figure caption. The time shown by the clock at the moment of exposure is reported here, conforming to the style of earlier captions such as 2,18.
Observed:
7,01
